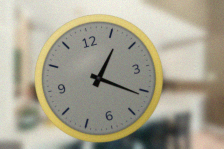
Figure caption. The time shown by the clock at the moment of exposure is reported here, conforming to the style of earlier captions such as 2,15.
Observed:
1,21
